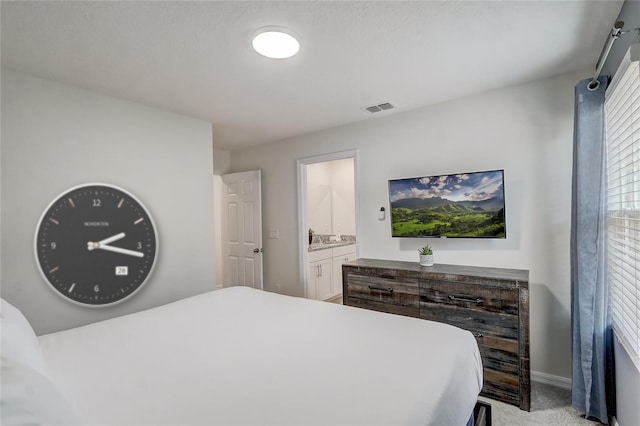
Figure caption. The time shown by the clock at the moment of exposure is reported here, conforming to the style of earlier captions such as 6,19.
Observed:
2,17
